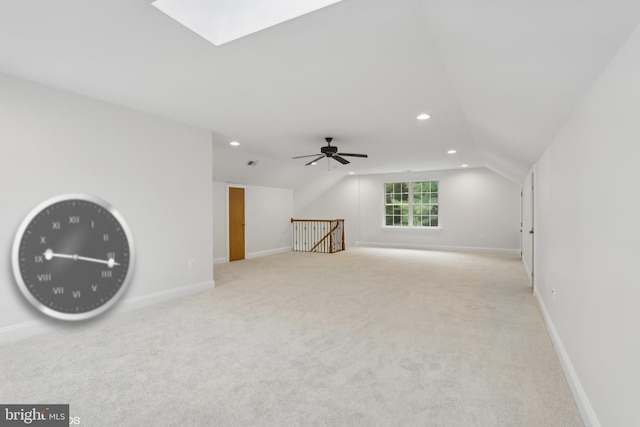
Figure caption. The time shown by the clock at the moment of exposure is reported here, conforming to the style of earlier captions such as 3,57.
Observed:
9,17
